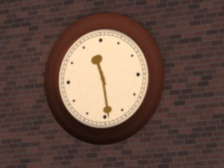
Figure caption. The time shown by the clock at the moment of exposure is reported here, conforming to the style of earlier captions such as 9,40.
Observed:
11,29
